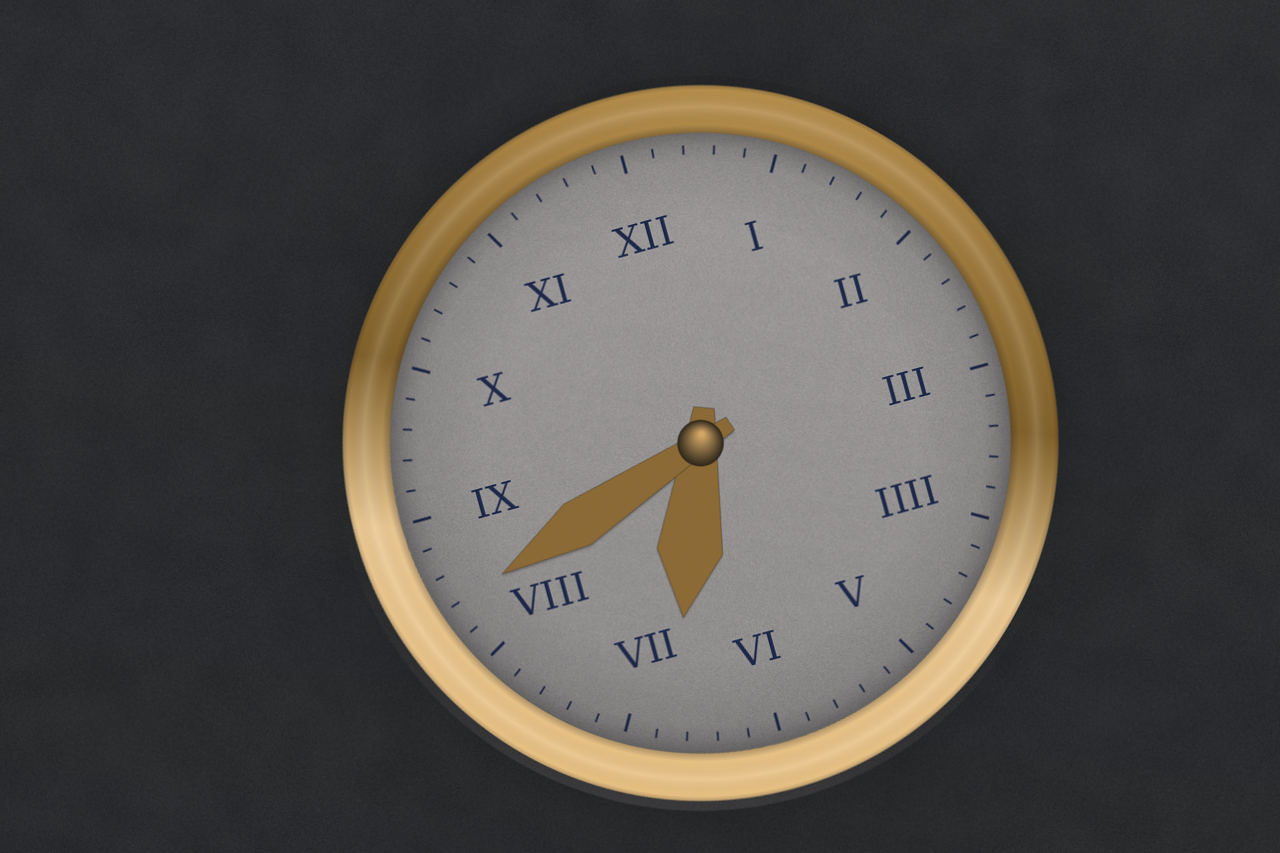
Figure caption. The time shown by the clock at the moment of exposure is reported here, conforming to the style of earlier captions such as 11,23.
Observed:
6,42
